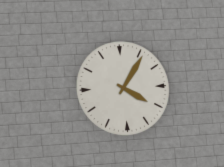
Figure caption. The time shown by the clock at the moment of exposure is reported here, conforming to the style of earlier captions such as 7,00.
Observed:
4,06
